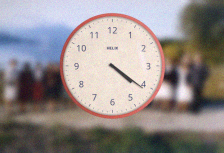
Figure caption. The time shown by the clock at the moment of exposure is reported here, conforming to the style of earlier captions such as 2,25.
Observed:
4,21
